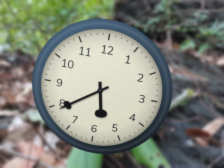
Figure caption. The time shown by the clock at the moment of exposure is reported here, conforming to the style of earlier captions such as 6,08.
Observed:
5,39
